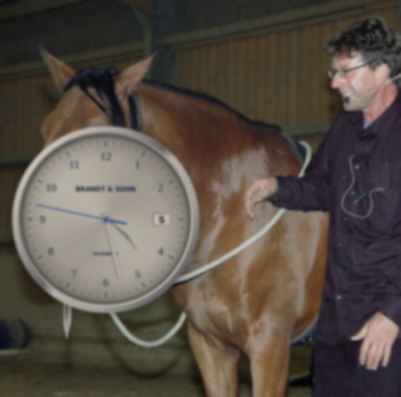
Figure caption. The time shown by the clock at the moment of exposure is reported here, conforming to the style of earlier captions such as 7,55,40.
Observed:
4,27,47
